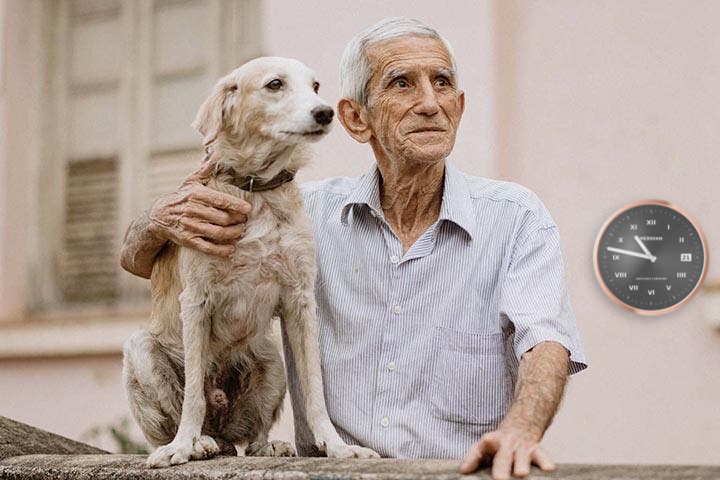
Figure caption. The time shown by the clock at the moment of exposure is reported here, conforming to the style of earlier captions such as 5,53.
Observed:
10,47
